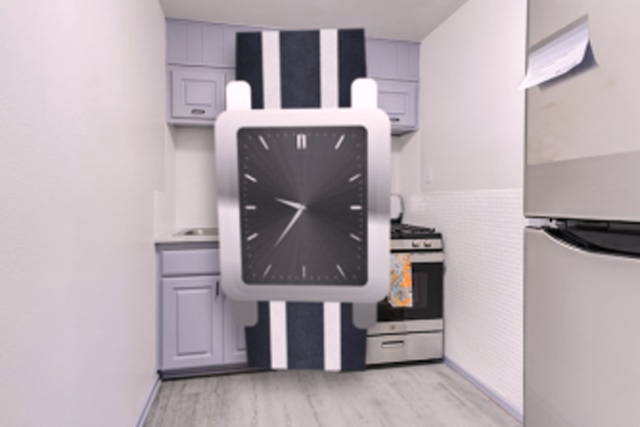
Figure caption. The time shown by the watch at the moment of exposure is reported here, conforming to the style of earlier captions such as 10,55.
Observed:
9,36
